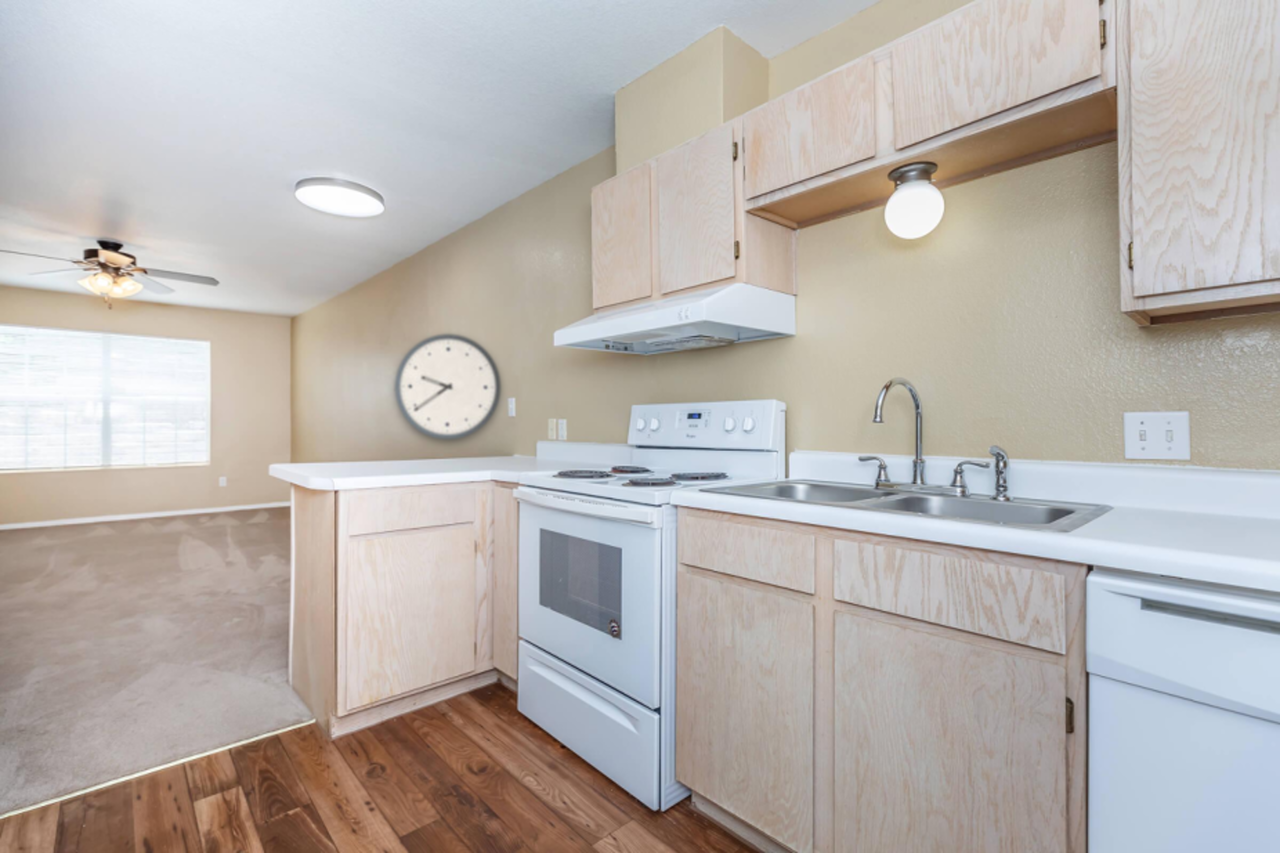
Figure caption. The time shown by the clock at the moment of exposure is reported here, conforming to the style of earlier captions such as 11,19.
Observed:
9,39
